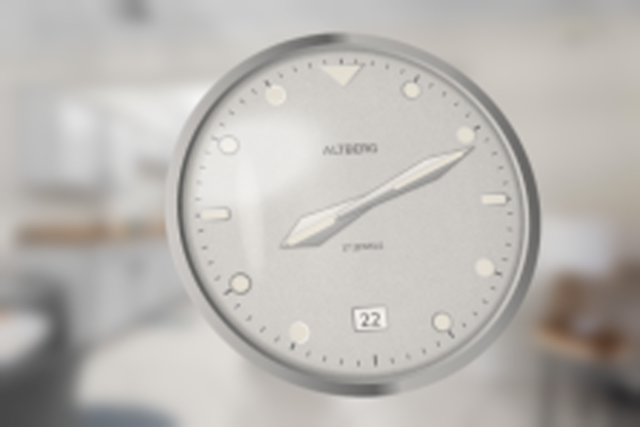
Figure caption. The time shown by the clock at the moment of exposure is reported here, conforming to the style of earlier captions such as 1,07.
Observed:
8,11
